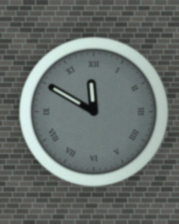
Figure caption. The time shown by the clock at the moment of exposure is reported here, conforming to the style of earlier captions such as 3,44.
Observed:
11,50
